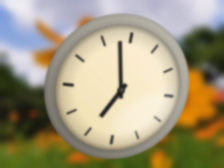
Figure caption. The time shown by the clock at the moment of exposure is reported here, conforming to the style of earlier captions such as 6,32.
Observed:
6,58
